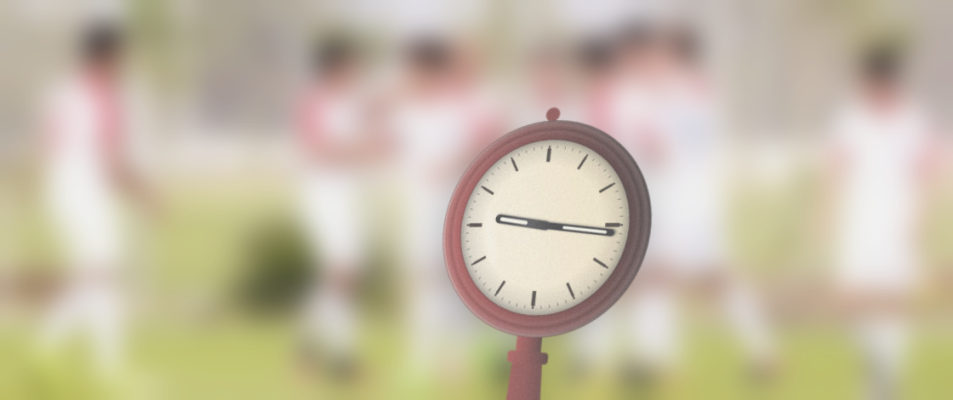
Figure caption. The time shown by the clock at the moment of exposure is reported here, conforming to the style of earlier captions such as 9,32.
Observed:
9,16
